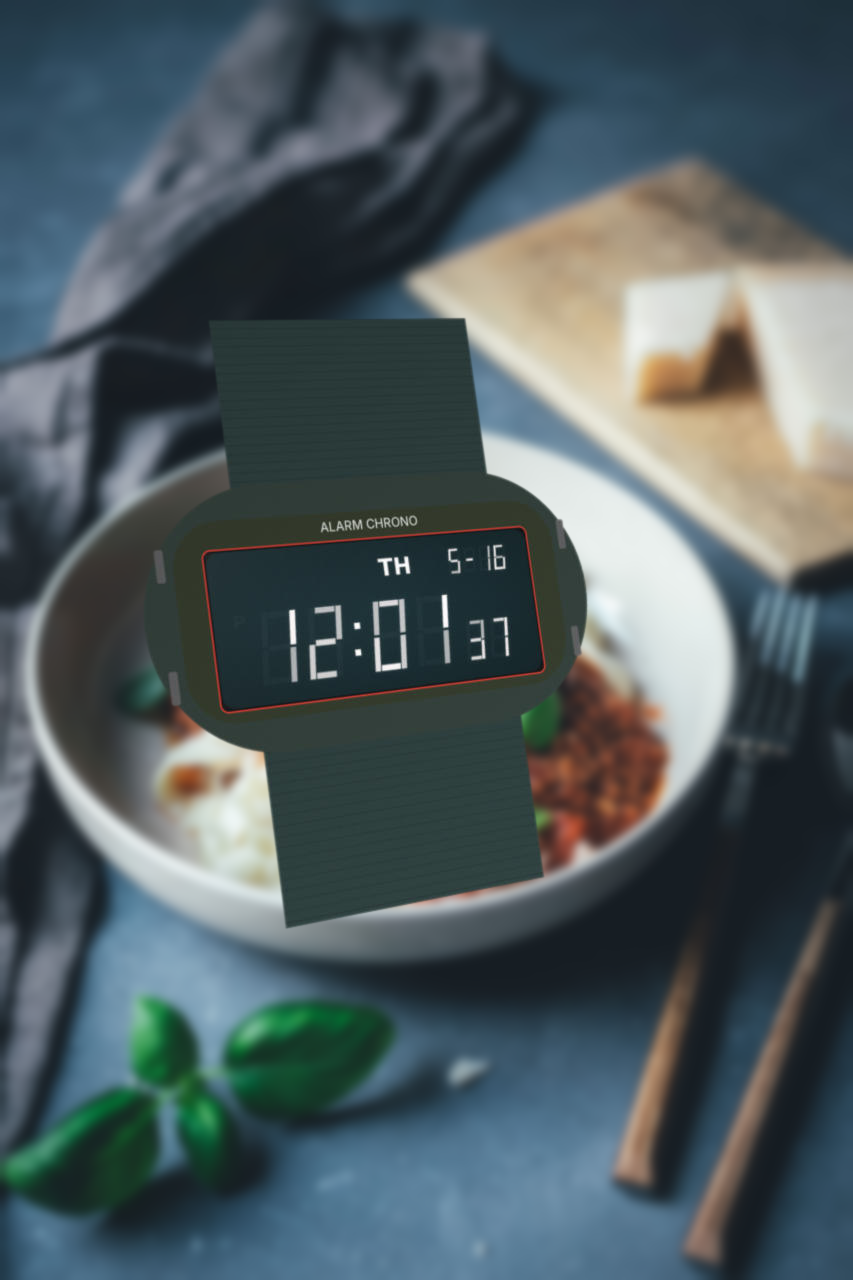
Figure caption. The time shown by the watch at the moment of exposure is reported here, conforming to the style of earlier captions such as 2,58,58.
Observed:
12,01,37
